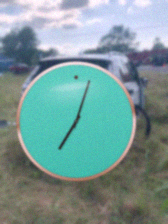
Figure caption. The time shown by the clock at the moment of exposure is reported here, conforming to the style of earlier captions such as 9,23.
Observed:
7,03
